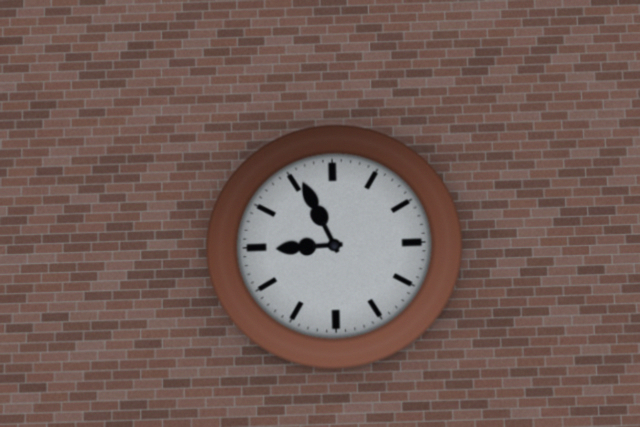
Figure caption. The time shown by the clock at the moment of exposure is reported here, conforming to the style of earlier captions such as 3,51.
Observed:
8,56
